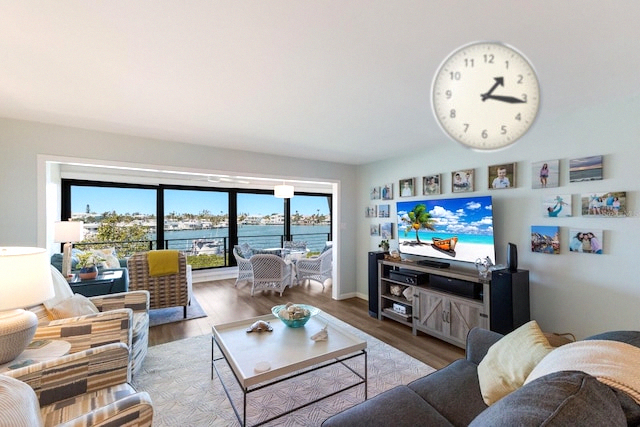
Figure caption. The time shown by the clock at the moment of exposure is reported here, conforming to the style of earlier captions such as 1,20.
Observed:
1,16
